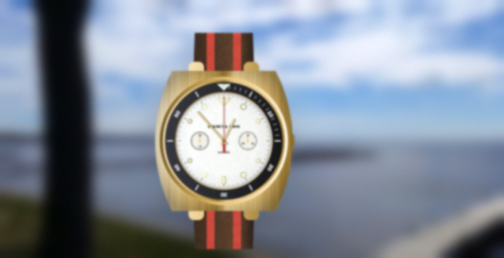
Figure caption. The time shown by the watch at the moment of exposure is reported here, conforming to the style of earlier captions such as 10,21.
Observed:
12,53
